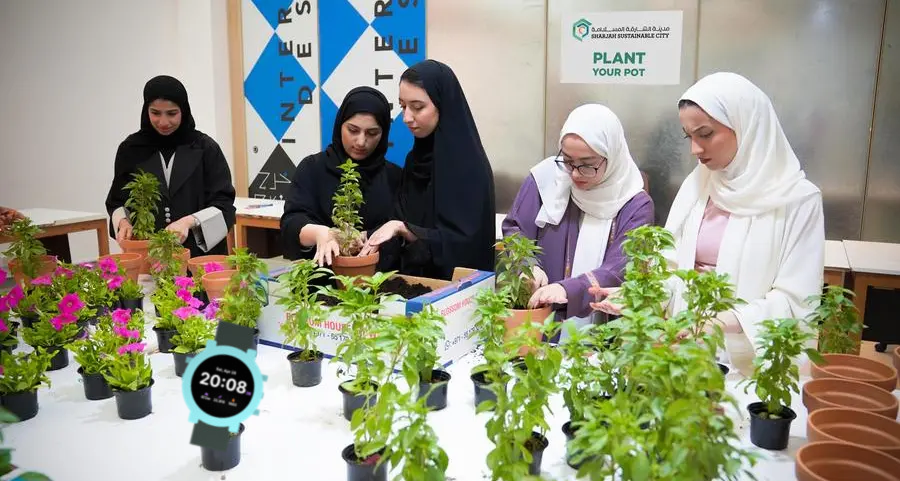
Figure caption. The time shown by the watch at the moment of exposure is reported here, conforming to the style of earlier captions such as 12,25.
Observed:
20,08
